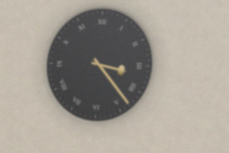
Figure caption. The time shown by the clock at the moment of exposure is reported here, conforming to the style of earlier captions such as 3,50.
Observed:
3,23
